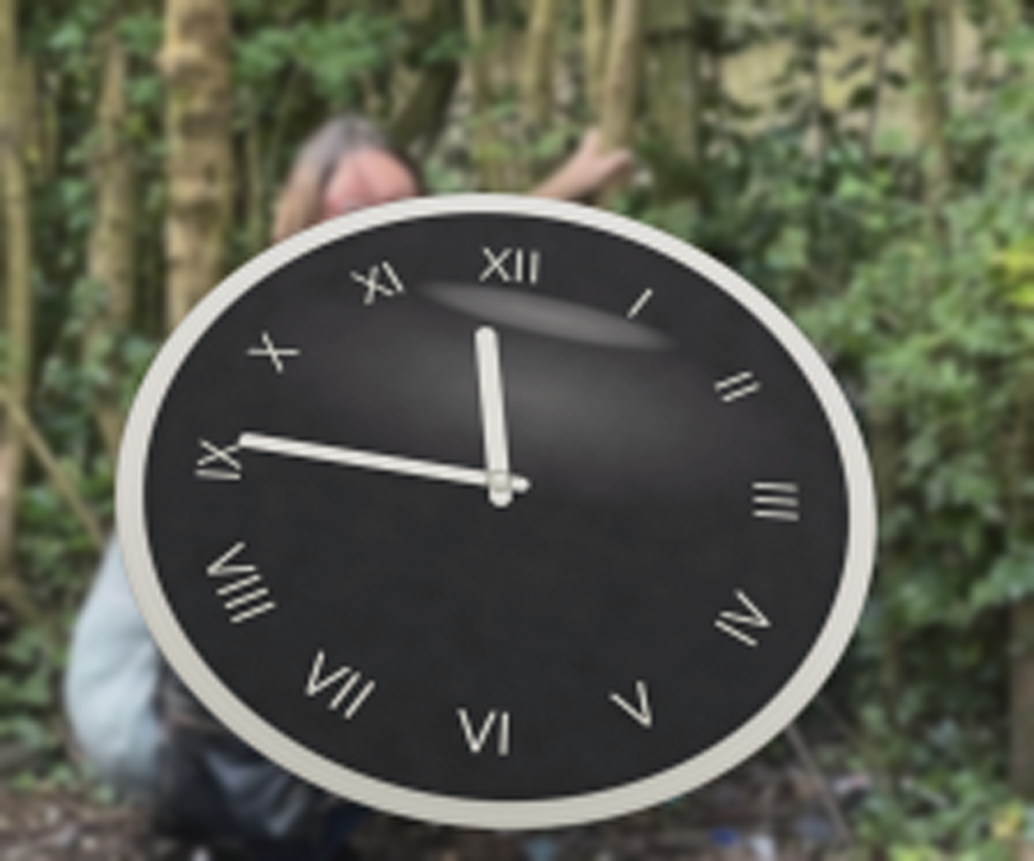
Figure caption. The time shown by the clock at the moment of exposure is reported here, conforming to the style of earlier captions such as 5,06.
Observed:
11,46
